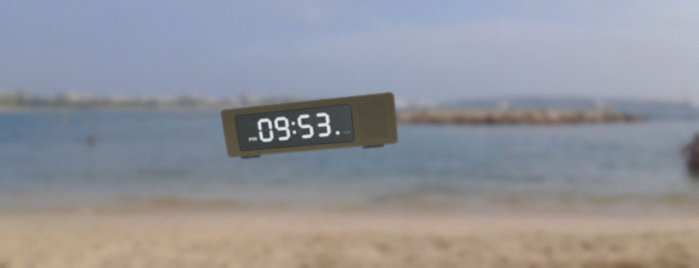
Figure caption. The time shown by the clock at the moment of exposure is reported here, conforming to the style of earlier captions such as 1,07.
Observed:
9,53
